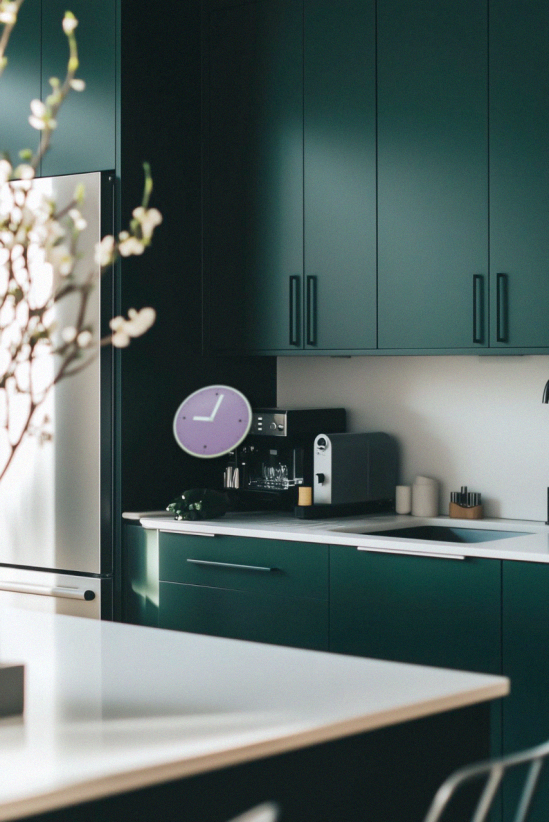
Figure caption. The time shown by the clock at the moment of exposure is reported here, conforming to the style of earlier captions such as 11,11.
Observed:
9,02
